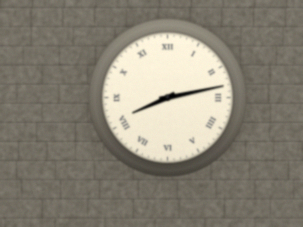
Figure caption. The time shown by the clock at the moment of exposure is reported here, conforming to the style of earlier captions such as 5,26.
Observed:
8,13
